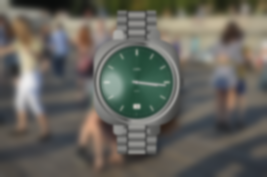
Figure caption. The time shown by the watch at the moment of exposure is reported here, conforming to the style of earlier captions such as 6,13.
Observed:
3,16
